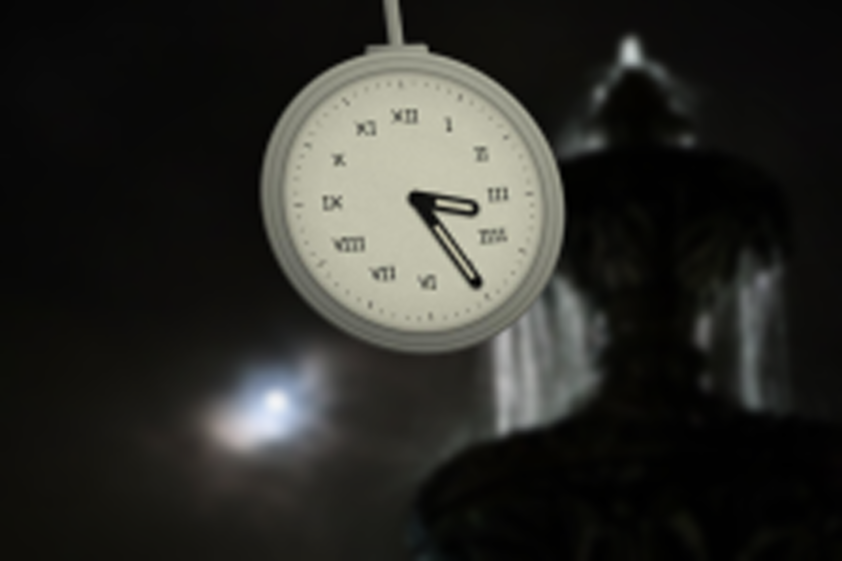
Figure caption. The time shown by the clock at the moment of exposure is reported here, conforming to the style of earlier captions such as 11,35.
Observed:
3,25
